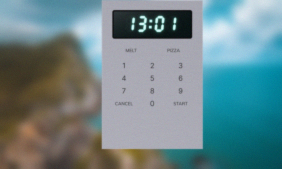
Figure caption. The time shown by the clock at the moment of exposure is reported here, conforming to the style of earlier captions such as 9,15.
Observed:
13,01
